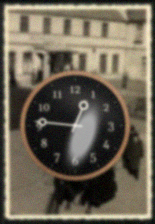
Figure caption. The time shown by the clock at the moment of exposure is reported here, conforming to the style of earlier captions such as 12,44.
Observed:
12,46
